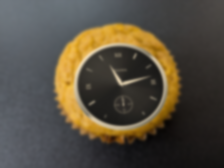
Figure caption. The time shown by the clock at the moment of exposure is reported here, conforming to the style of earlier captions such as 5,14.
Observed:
11,13
